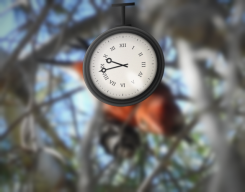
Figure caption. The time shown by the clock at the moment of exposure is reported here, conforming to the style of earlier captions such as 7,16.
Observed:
9,43
